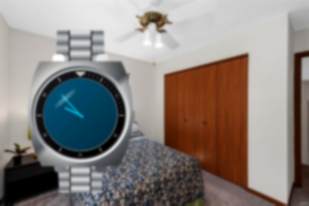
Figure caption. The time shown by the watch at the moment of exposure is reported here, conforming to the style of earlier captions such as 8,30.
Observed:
9,53
